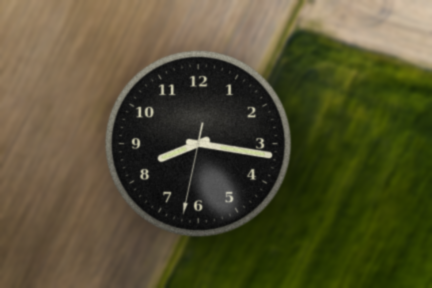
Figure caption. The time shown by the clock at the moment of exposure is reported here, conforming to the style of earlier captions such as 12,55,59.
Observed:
8,16,32
